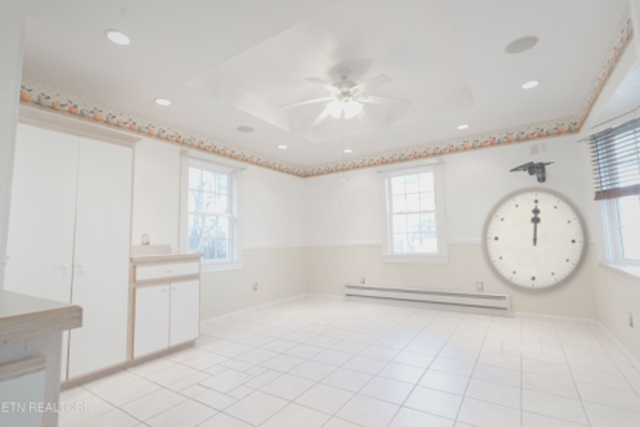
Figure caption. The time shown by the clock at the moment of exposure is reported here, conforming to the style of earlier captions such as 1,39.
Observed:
12,00
